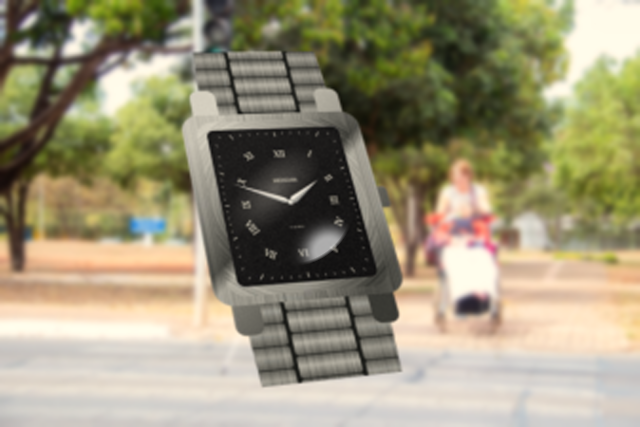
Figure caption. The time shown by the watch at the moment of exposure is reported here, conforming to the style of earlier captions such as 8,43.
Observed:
1,49
